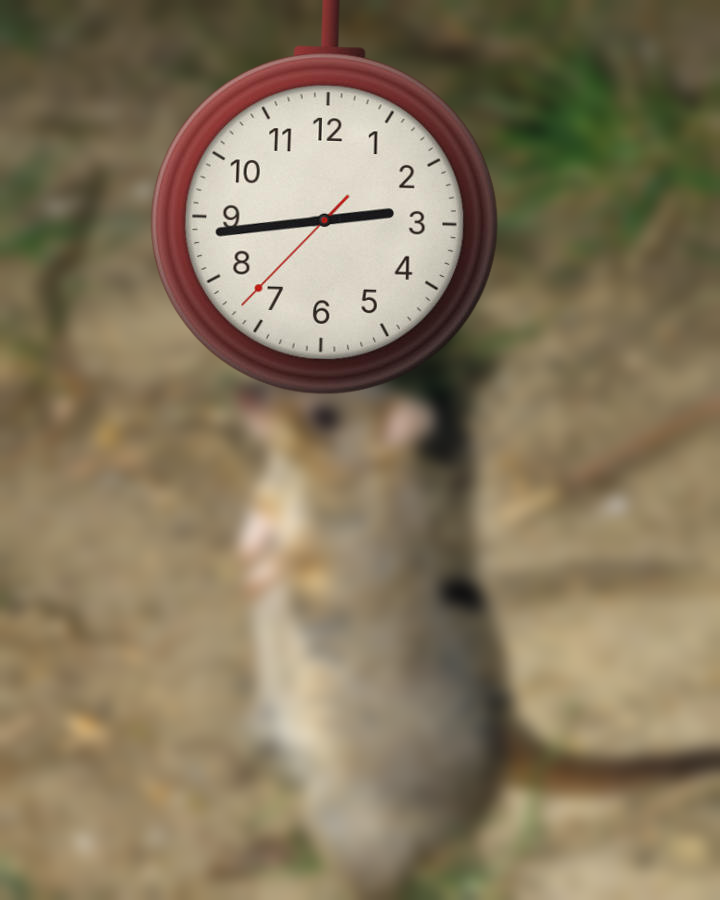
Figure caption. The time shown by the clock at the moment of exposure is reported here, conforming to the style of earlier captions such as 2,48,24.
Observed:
2,43,37
